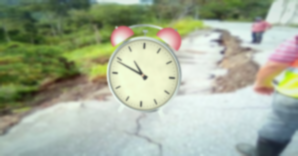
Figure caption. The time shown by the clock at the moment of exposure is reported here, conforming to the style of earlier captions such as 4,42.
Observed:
10,49
